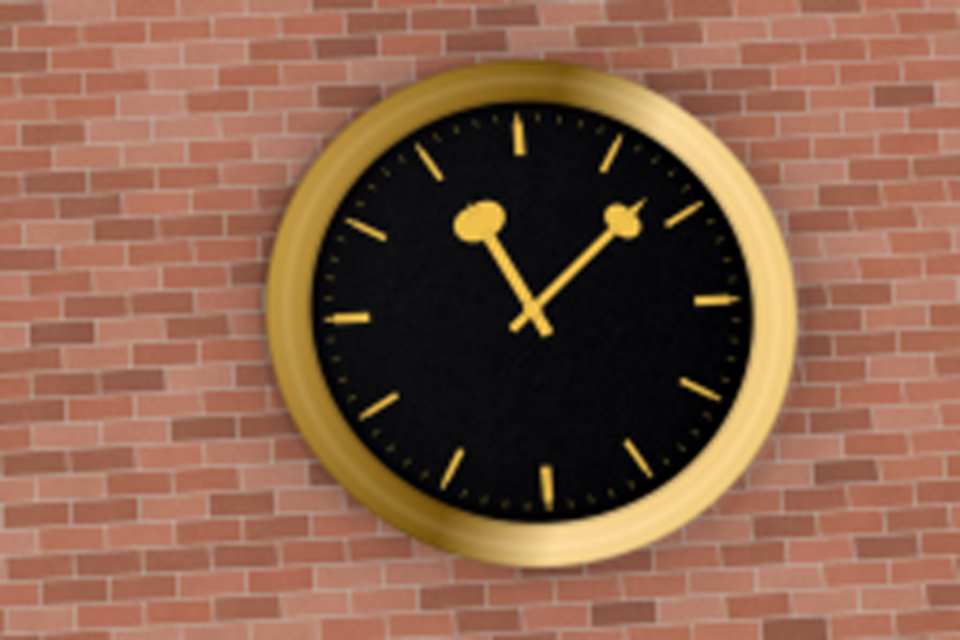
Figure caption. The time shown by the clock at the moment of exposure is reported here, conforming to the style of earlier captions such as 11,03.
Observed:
11,08
